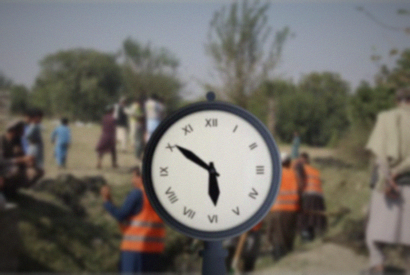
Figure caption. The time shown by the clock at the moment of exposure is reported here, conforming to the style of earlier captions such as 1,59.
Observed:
5,51
